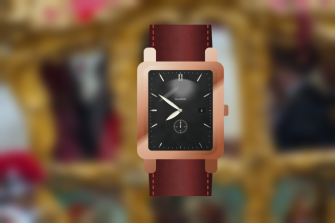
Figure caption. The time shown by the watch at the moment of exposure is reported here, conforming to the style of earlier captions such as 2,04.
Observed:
7,51
